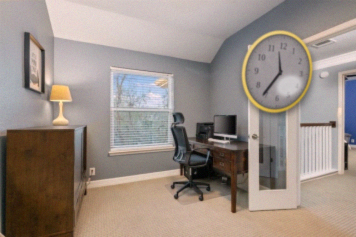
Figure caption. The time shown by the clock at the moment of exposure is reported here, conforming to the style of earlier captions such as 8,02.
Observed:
11,36
